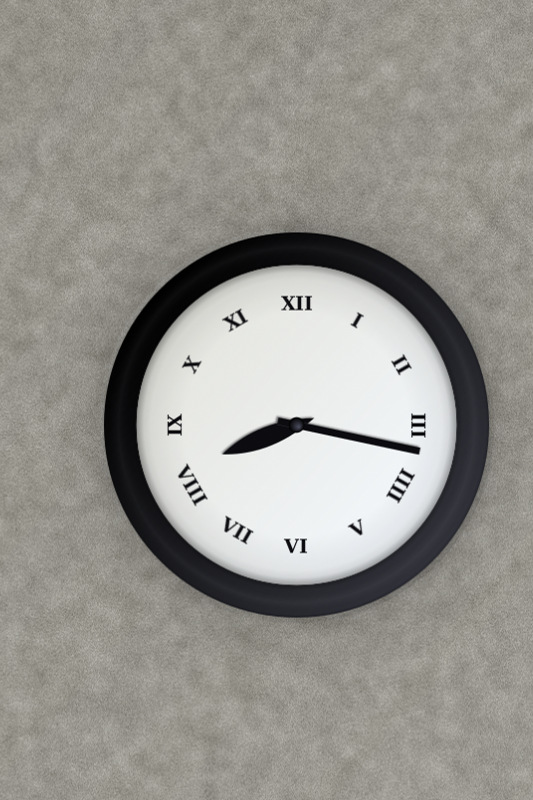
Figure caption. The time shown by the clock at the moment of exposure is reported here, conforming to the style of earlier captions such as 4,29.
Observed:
8,17
